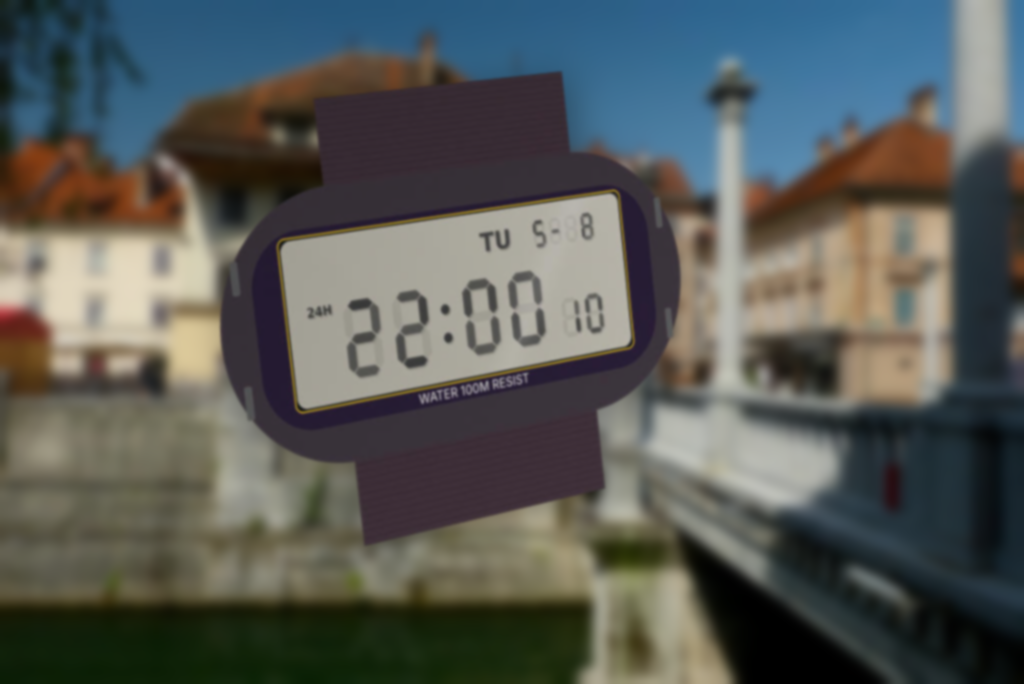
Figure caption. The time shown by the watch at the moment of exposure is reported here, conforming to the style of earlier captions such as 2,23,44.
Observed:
22,00,10
